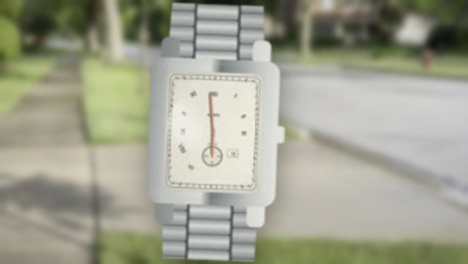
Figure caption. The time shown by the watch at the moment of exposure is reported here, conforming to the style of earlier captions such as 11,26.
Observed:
5,59
